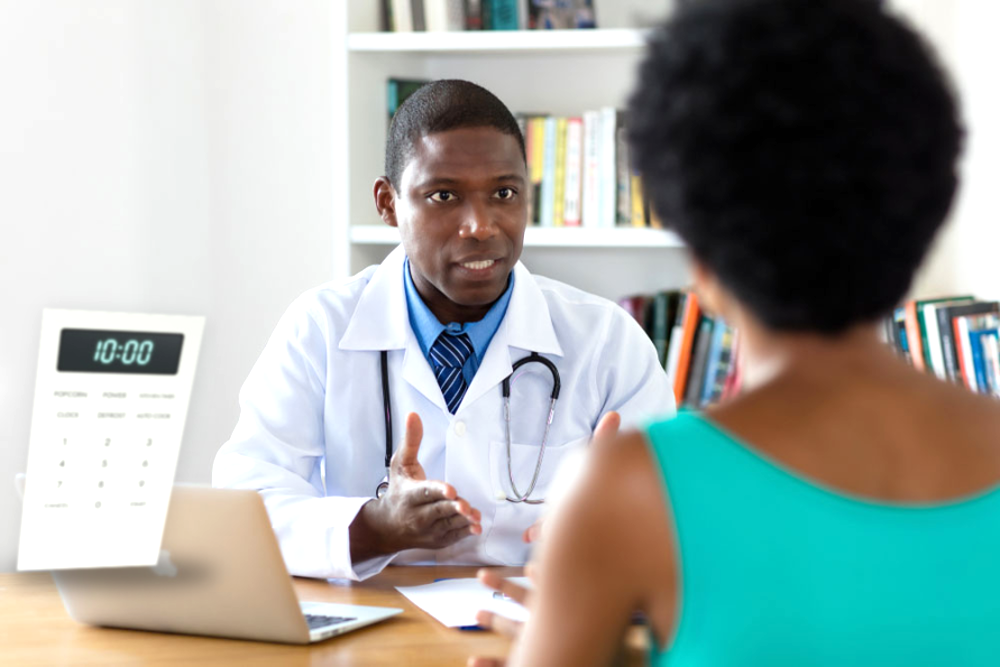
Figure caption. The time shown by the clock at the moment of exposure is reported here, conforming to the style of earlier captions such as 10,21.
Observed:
10,00
